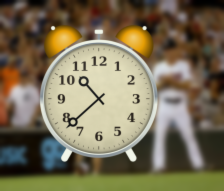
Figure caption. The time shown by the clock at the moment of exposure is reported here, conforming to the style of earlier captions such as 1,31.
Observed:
10,38
